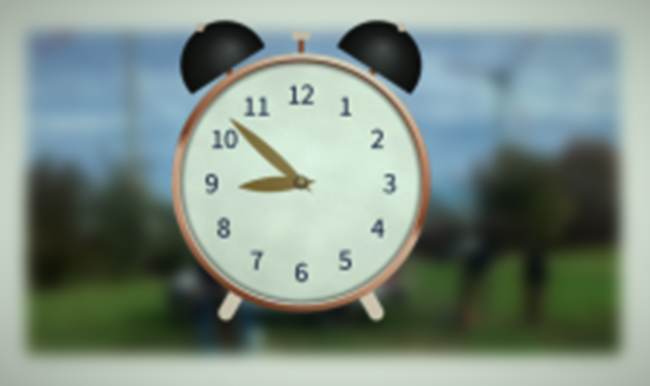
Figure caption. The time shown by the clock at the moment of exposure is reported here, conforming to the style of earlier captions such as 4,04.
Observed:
8,52
